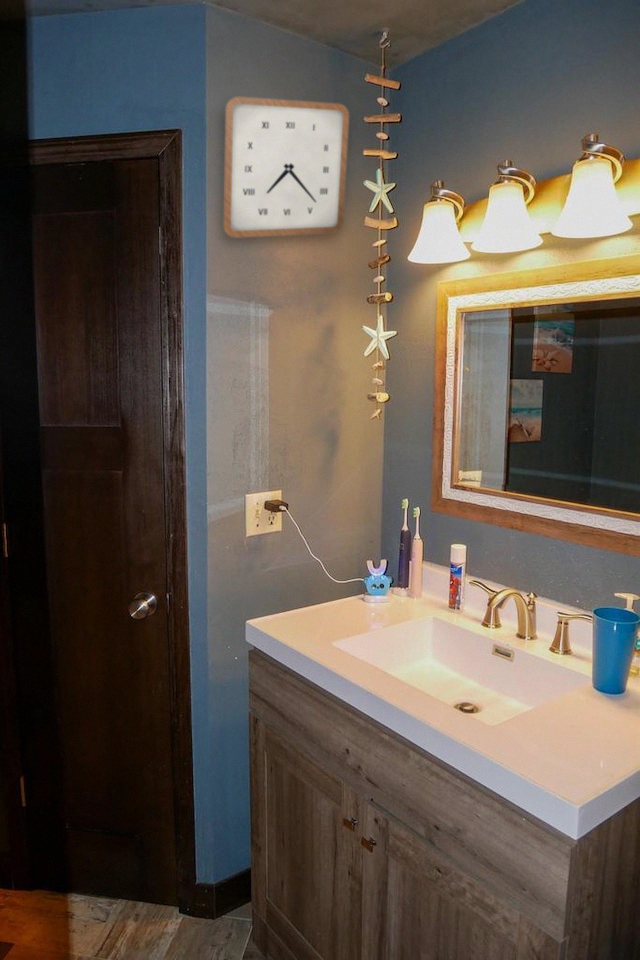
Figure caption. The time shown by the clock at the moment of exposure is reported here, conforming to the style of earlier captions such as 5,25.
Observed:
7,23
